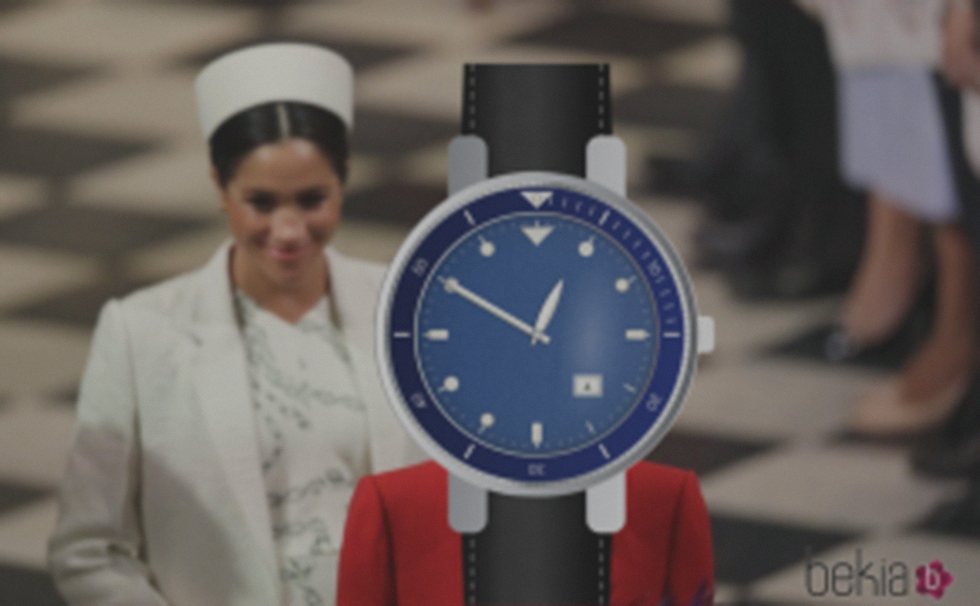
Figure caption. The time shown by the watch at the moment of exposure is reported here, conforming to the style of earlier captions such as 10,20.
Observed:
12,50
